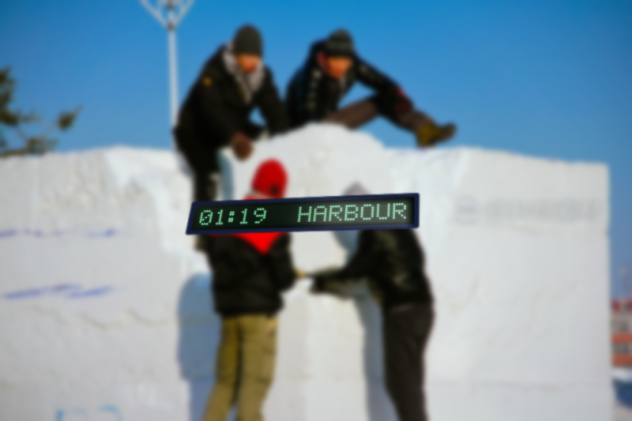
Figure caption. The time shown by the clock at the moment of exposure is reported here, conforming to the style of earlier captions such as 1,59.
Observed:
1,19
